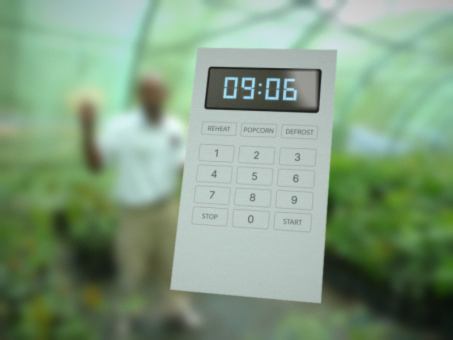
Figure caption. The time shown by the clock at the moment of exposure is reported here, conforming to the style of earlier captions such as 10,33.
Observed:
9,06
